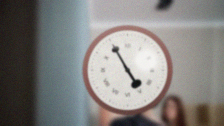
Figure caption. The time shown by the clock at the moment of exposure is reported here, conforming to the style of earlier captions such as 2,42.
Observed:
4,55
